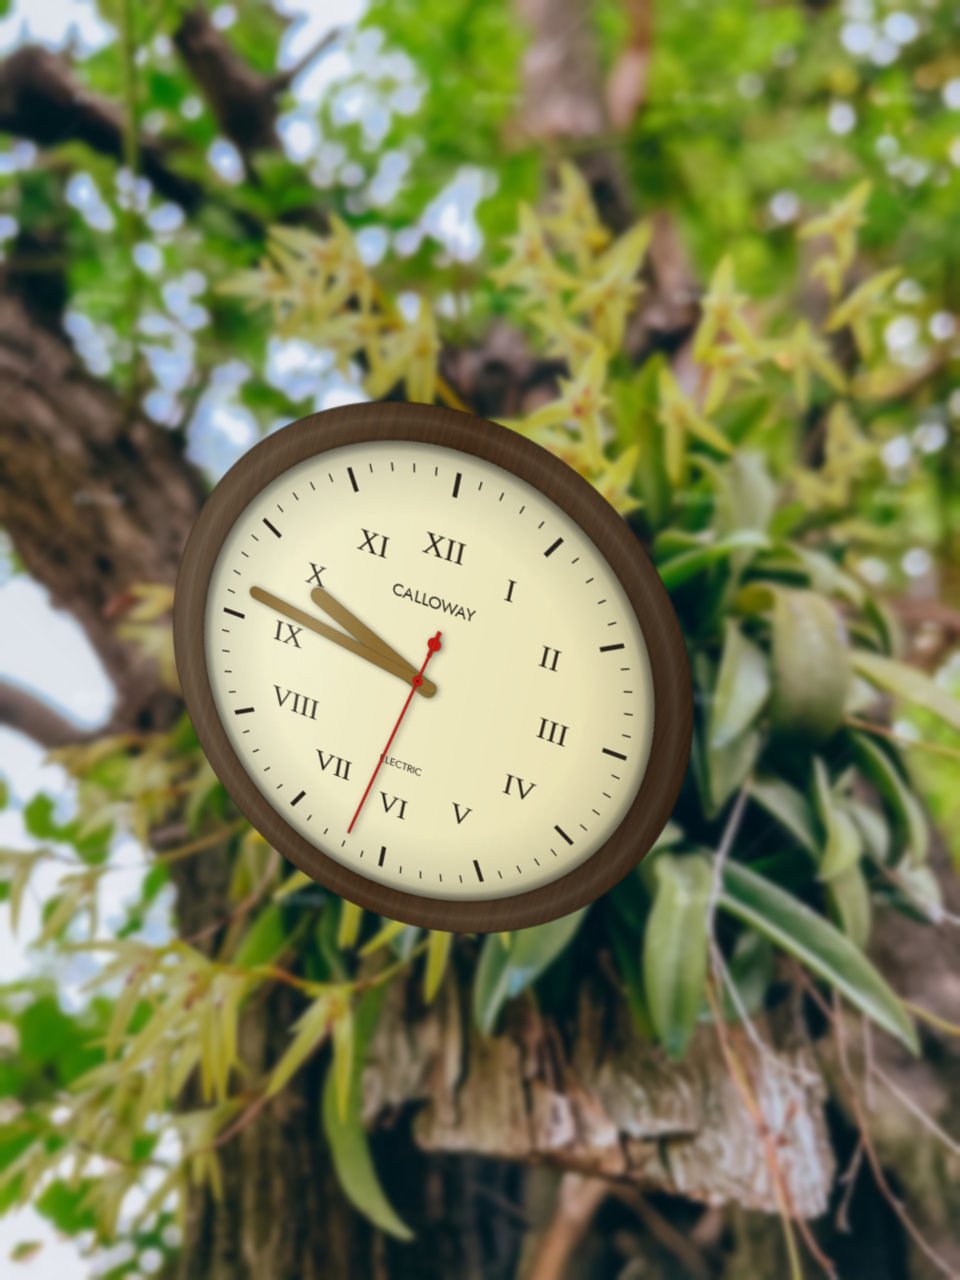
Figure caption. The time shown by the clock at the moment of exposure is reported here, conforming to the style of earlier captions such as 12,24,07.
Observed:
9,46,32
